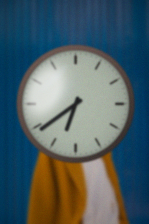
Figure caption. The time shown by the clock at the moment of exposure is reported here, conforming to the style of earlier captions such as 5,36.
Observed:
6,39
